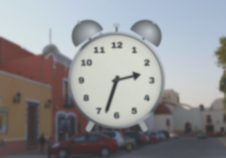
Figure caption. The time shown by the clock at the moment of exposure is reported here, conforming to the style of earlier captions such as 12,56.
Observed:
2,33
